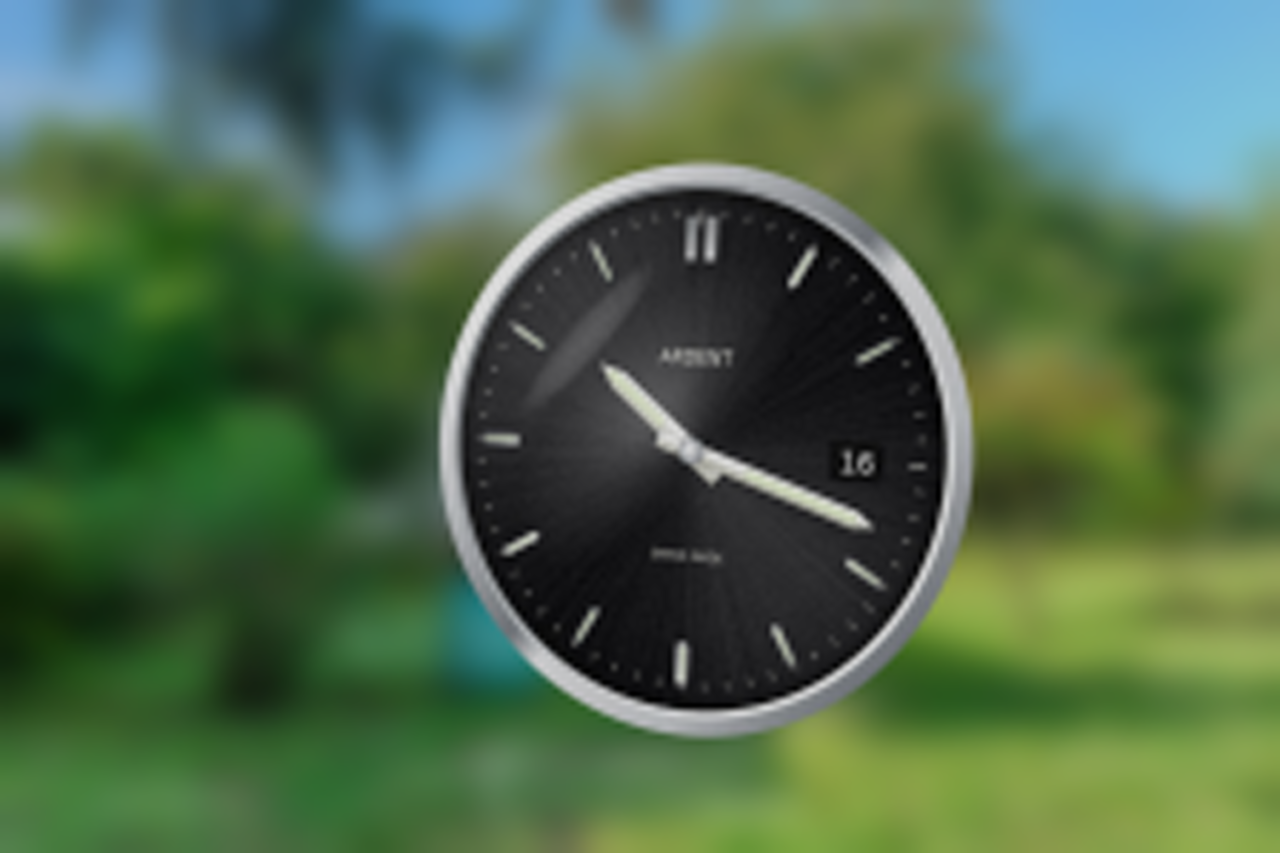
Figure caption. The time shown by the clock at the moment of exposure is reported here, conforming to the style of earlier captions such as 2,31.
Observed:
10,18
